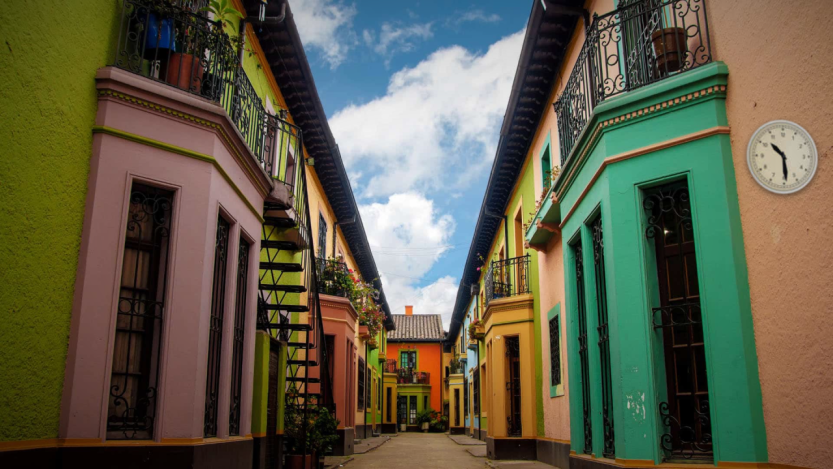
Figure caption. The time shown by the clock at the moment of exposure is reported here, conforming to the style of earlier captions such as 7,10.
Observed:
10,29
